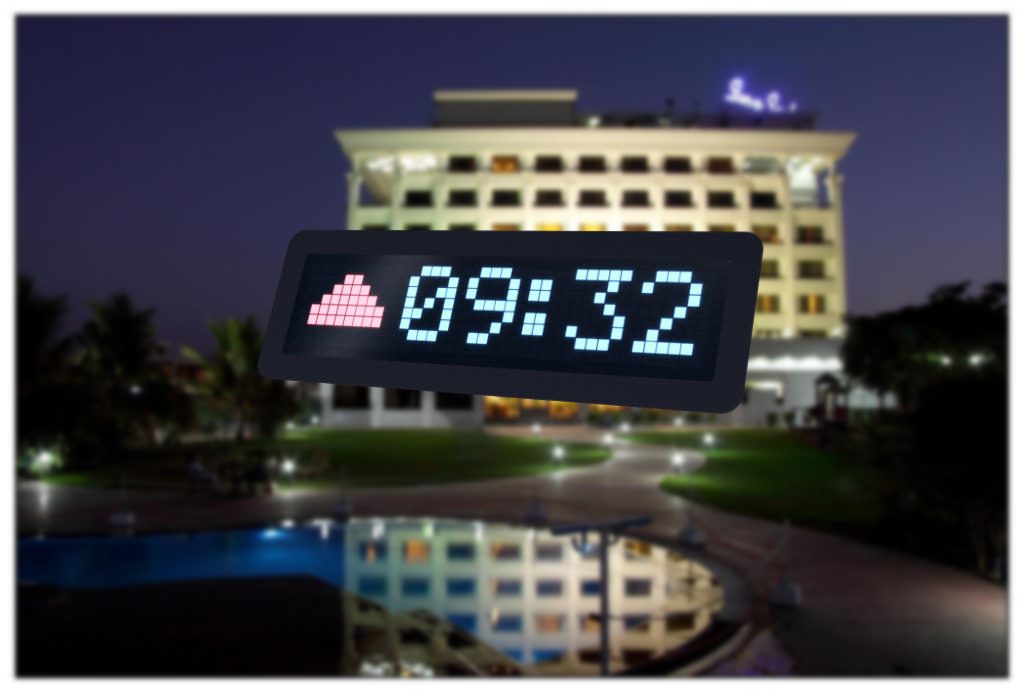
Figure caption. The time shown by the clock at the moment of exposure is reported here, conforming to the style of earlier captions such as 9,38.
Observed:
9,32
